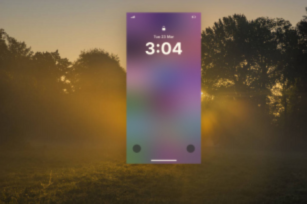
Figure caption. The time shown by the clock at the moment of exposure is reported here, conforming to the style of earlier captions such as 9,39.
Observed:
3,04
